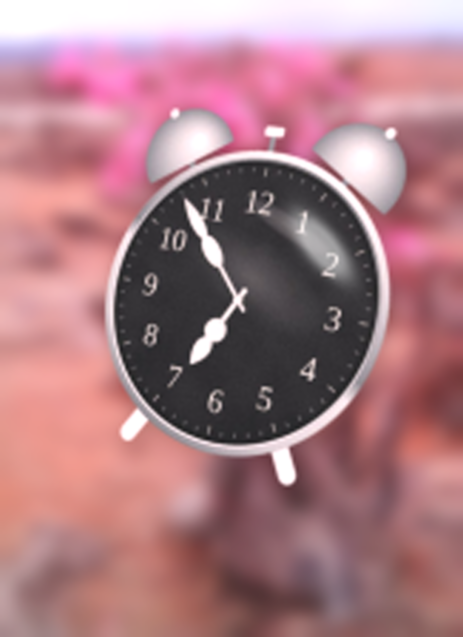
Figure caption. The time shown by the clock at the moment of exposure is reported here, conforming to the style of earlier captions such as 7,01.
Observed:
6,53
